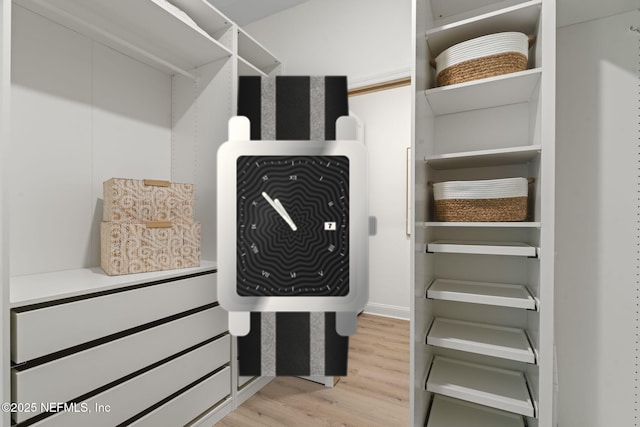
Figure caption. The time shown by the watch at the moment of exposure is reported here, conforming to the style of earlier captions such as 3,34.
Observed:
10,53
